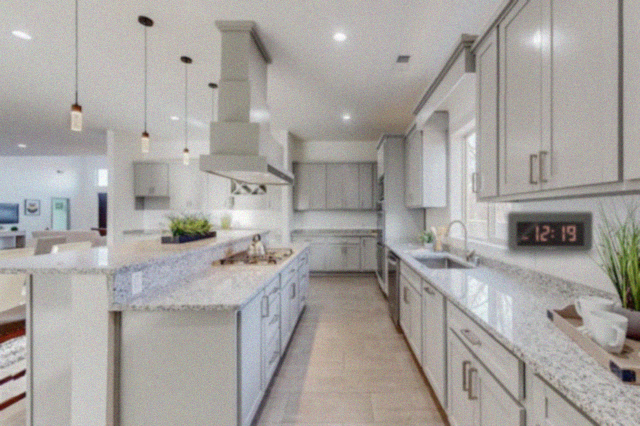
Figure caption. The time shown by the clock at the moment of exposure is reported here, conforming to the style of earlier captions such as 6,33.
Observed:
12,19
